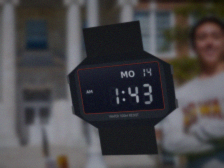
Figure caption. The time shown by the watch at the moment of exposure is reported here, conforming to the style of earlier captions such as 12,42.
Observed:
1,43
